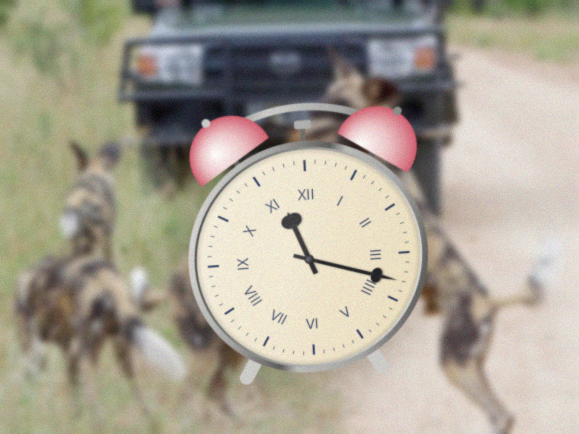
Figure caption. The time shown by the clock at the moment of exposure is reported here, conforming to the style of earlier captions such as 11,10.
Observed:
11,18
